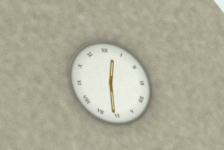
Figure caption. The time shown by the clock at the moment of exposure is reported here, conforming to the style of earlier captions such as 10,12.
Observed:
12,31
